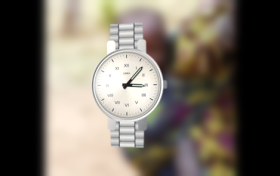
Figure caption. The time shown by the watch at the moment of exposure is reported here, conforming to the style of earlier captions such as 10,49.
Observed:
3,07
